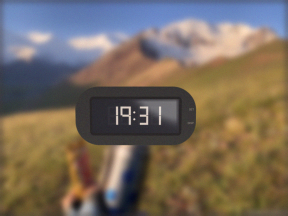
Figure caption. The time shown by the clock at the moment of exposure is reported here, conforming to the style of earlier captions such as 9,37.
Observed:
19,31
